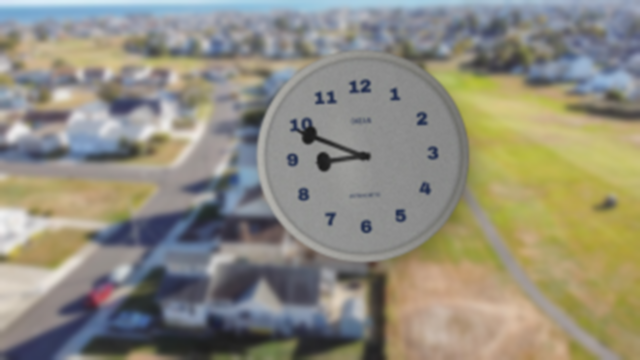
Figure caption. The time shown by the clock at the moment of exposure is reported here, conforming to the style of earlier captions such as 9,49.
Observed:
8,49
